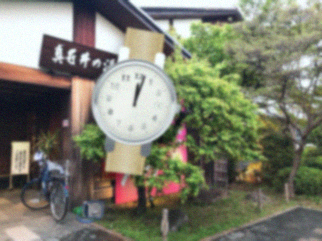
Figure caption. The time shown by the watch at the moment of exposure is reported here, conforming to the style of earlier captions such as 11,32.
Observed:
12,02
